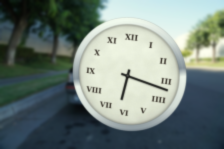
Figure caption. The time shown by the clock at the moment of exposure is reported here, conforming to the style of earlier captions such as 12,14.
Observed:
6,17
